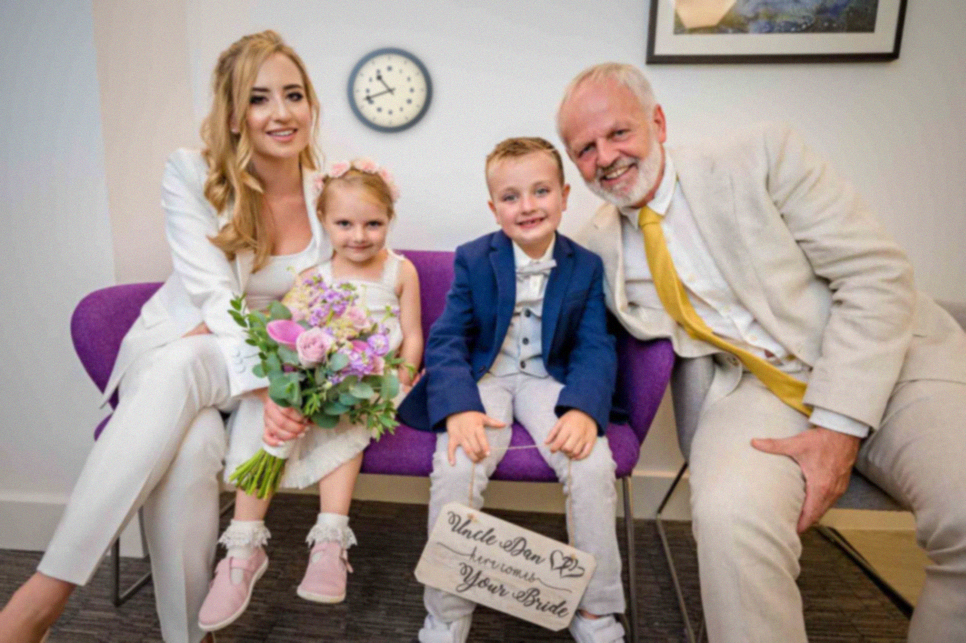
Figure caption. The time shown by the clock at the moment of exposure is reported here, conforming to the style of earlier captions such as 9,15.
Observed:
10,42
